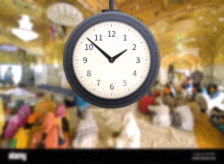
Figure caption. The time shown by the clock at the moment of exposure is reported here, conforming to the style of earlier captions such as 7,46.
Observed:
1,52
